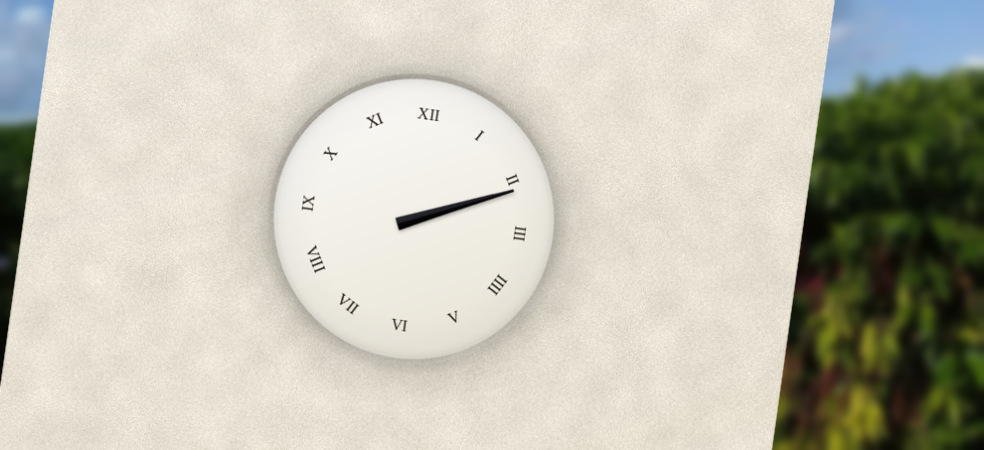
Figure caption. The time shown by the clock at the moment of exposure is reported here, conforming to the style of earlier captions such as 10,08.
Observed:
2,11
